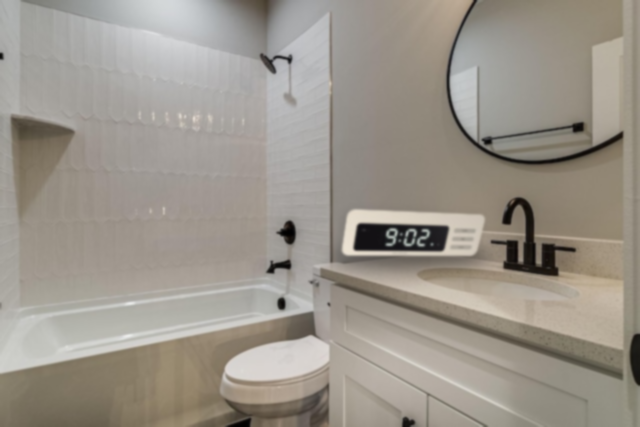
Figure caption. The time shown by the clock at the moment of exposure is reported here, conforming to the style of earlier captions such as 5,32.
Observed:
9,02
